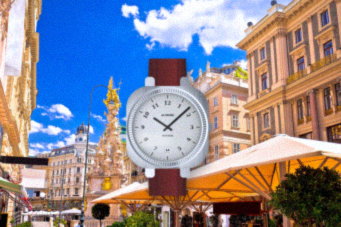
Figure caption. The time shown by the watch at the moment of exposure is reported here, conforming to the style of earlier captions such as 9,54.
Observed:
10,08
